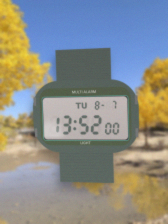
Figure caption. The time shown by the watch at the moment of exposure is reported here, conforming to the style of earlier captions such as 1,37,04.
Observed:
13,52,00
